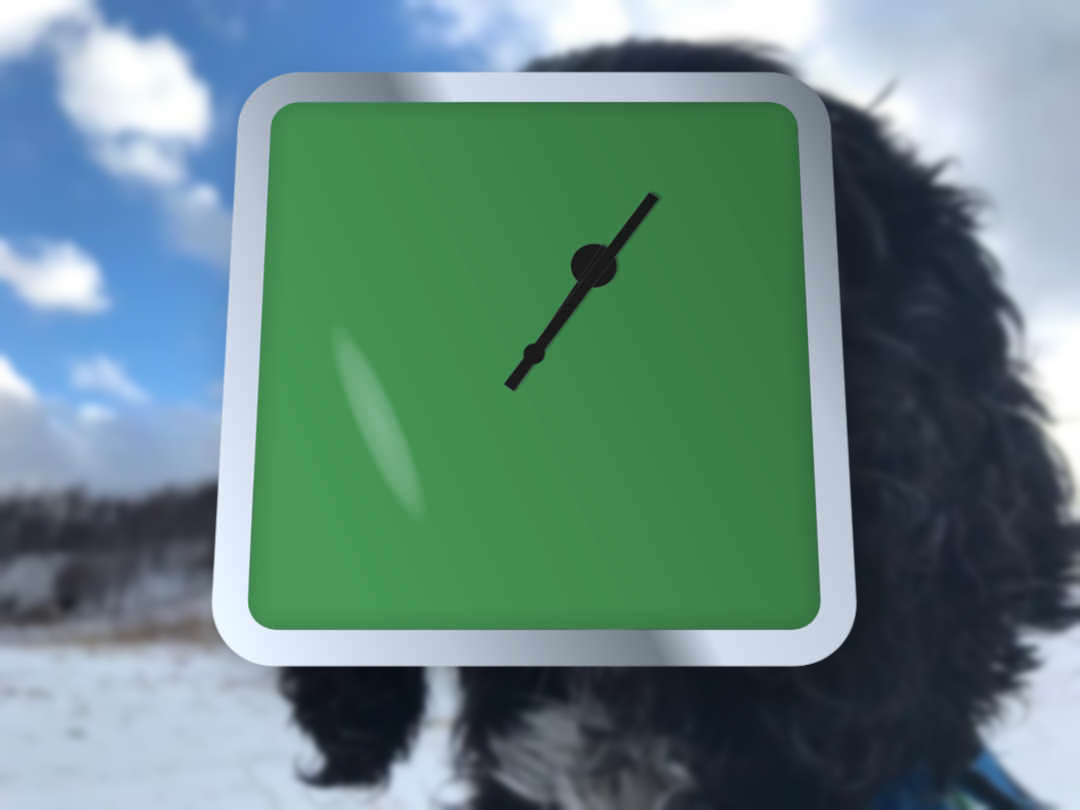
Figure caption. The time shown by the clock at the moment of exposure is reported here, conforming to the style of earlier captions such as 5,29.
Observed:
1,06
